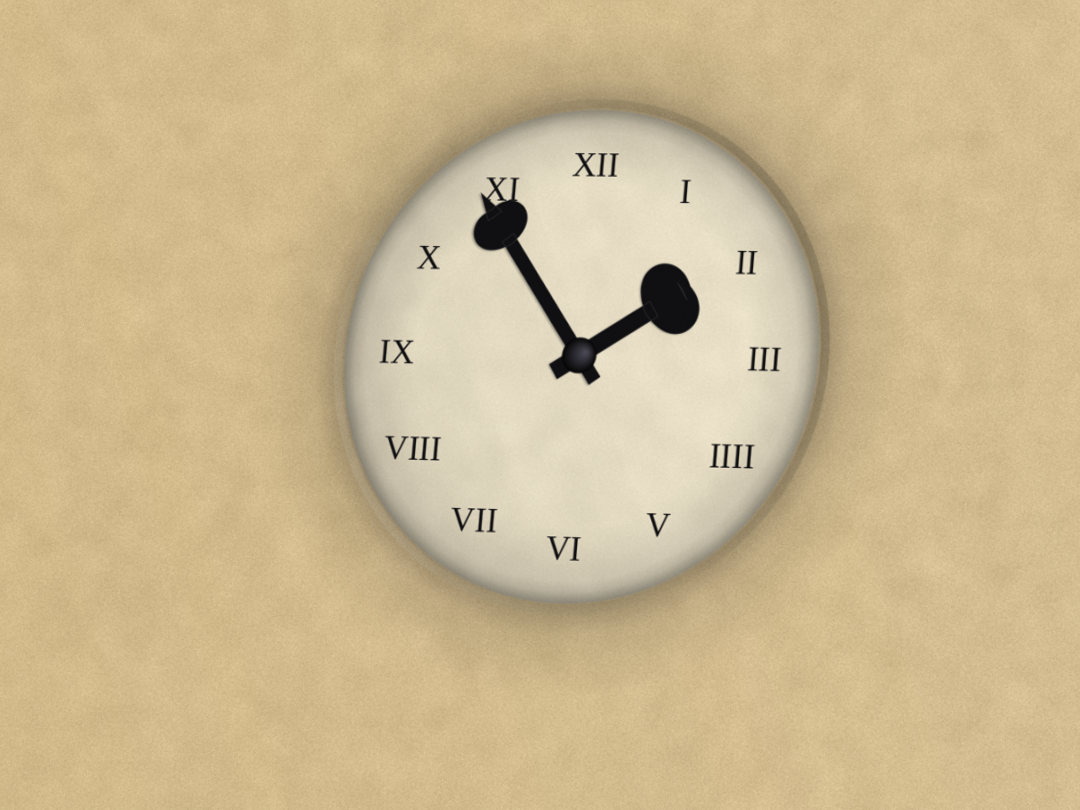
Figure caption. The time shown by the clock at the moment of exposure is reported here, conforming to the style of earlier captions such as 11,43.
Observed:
1,54
